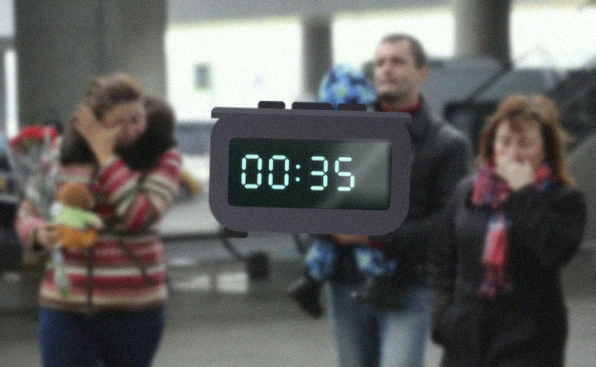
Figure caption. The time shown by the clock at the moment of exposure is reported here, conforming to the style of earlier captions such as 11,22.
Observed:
0,35
